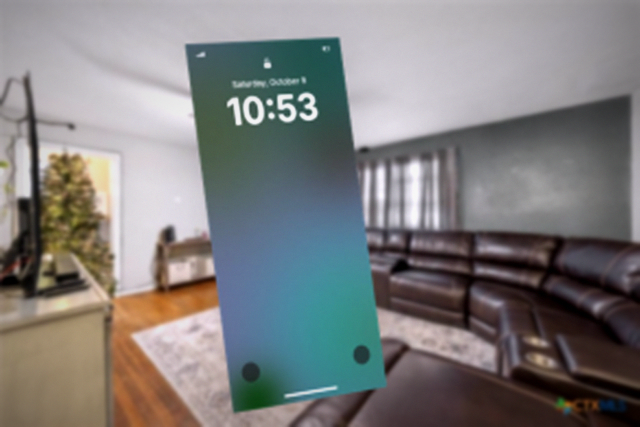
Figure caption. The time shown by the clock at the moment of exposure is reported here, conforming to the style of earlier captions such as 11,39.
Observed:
10,53
